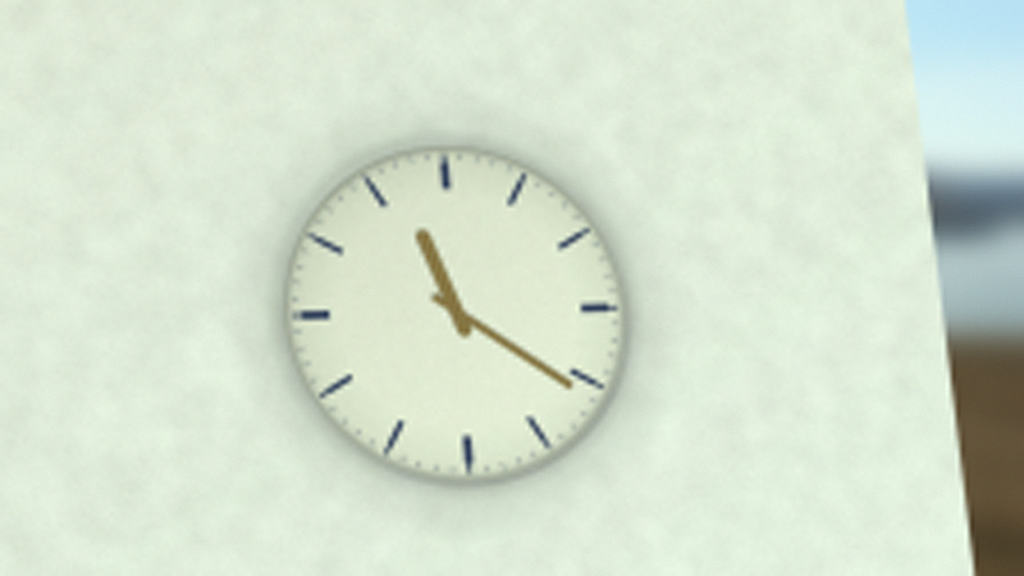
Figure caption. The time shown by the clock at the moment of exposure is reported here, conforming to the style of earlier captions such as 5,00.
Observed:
11,21
